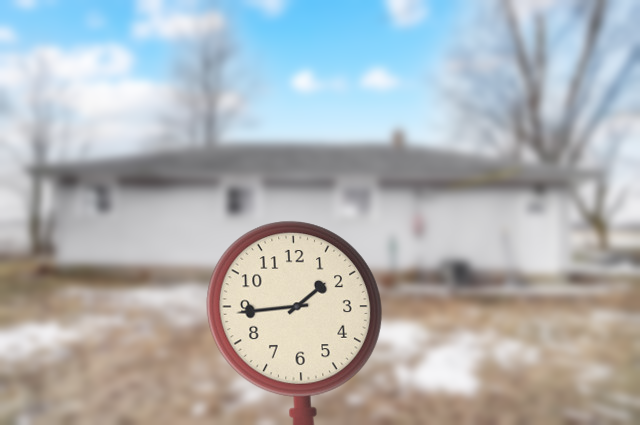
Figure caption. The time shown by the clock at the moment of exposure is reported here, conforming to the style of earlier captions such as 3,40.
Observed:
1,44
